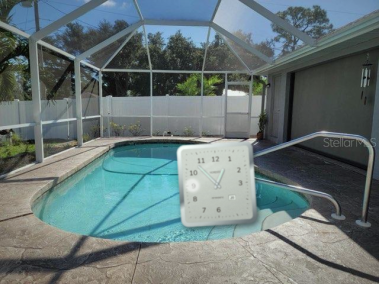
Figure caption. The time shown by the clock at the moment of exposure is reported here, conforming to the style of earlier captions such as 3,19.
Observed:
12,53
